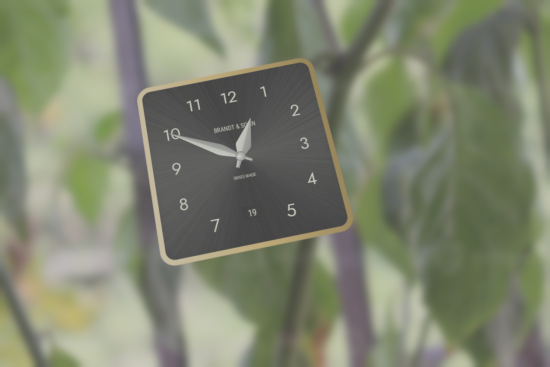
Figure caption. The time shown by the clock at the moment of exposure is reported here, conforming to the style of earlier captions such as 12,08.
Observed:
12,50
